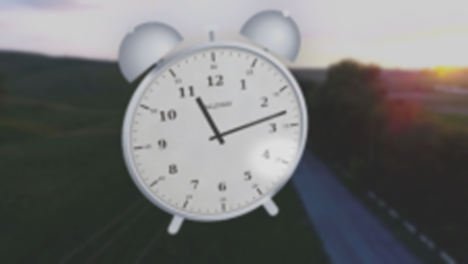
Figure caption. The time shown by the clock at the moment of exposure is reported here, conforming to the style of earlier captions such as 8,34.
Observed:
11,13
